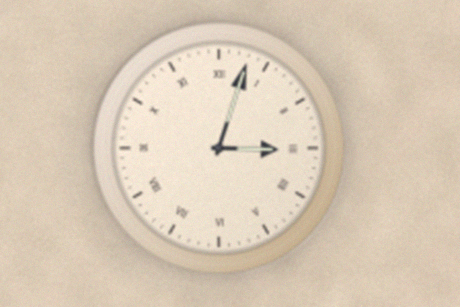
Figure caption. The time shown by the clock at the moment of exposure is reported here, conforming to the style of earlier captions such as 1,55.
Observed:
3,03
